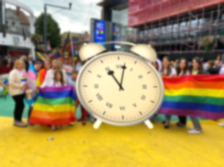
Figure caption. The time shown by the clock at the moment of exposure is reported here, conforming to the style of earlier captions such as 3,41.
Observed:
11,02
